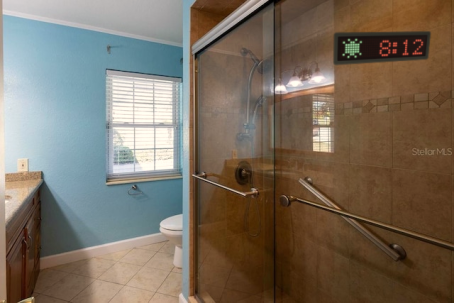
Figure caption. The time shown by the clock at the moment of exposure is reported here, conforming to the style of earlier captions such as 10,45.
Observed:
8,12
